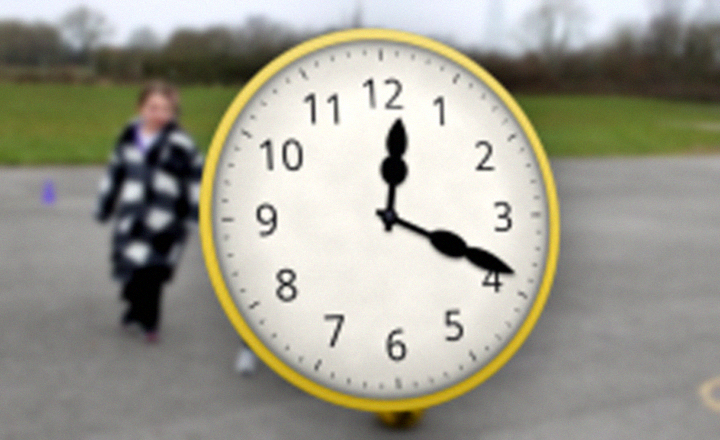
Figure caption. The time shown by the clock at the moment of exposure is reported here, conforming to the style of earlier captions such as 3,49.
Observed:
12,19
